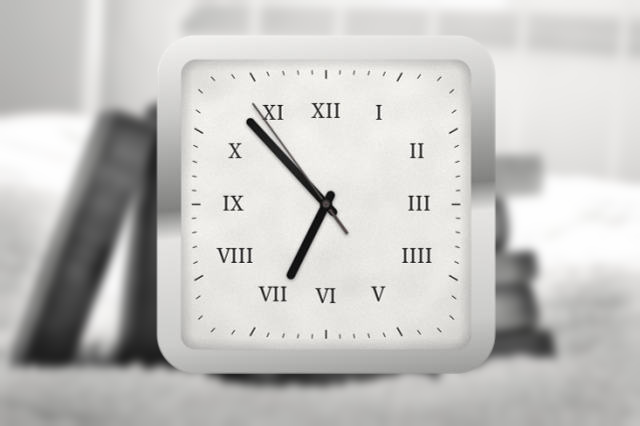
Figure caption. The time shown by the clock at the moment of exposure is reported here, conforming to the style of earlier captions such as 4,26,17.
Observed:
6,52,54
